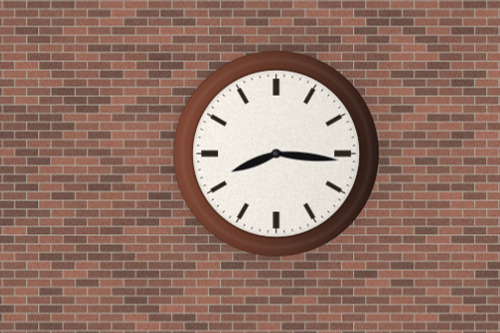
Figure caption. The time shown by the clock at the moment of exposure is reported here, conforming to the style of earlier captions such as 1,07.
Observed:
8,16
